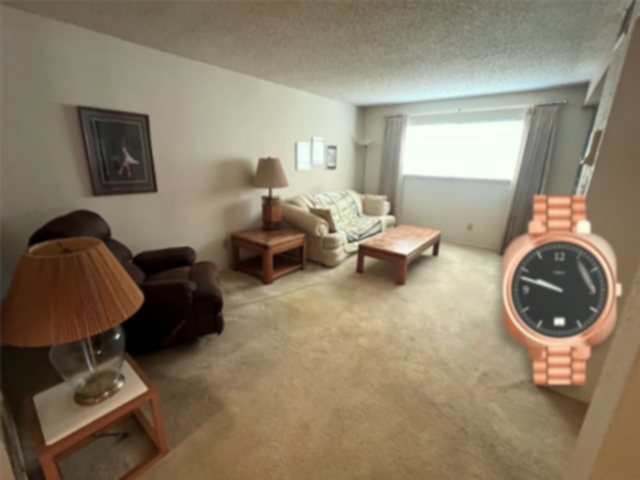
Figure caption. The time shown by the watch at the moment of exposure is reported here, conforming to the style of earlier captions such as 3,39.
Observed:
9,48
